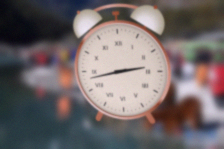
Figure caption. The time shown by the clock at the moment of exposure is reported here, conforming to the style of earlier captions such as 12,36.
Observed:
2,43
